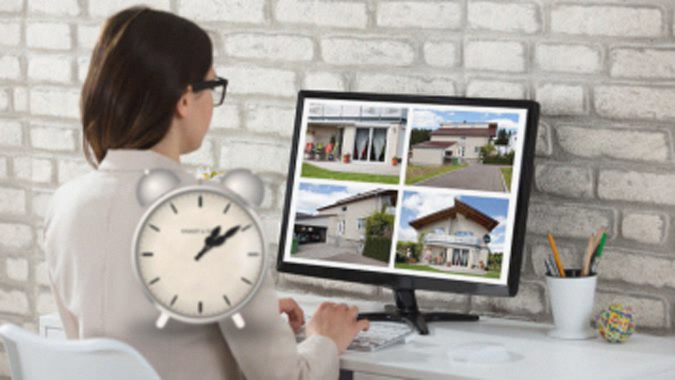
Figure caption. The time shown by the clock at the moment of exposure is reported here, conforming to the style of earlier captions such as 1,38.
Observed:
1,09
